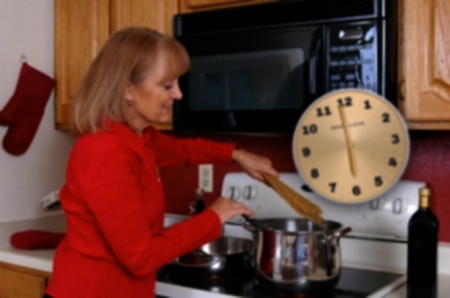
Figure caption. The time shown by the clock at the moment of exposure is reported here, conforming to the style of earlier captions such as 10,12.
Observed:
5,59
